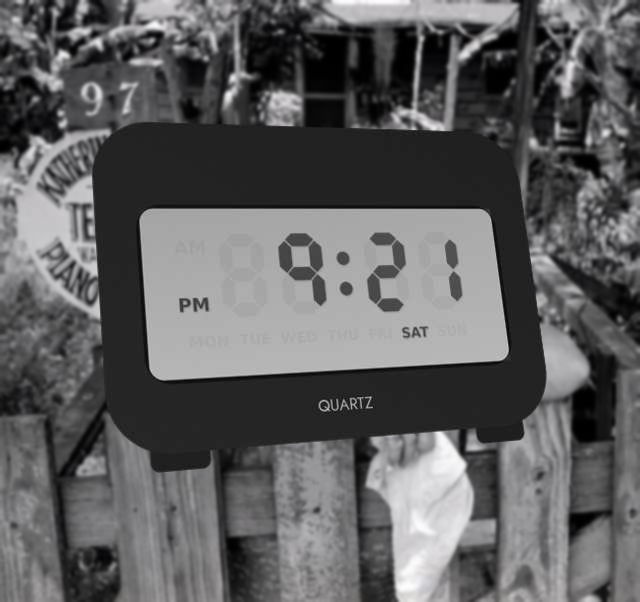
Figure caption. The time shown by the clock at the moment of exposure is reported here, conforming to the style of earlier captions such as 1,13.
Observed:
9,21
